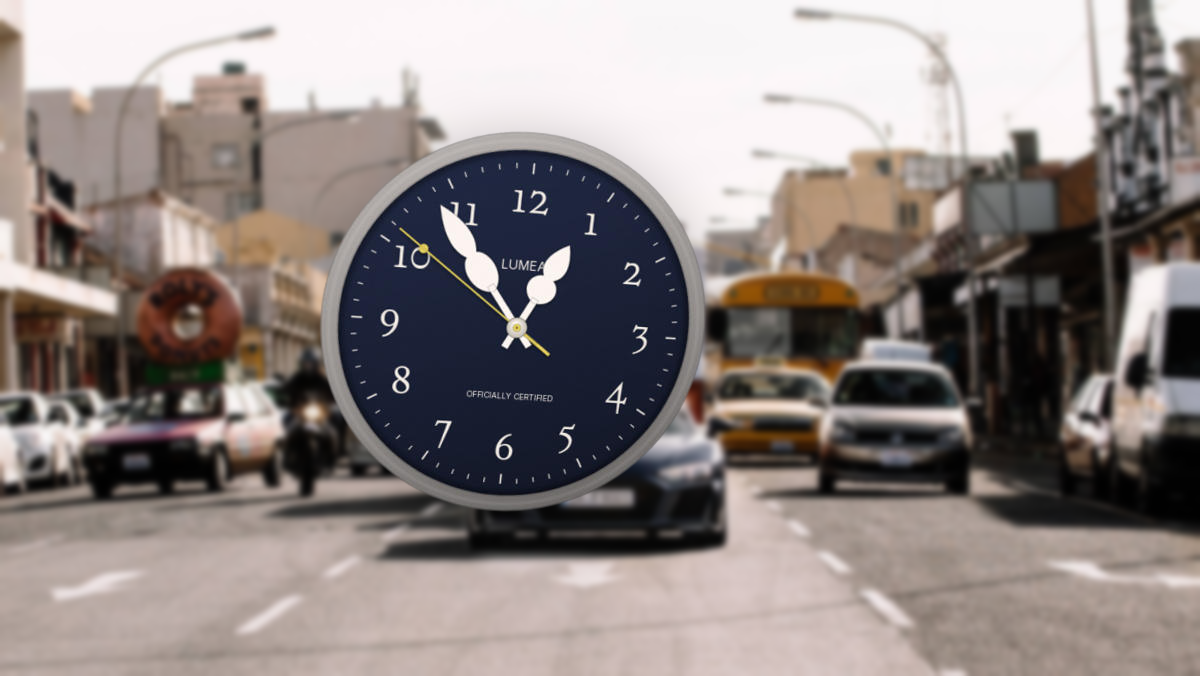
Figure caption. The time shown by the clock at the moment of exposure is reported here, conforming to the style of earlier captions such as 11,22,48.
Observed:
12,53,51
